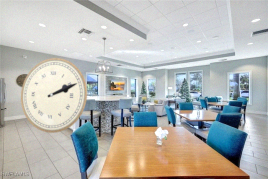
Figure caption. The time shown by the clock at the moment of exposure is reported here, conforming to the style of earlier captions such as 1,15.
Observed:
2,11
